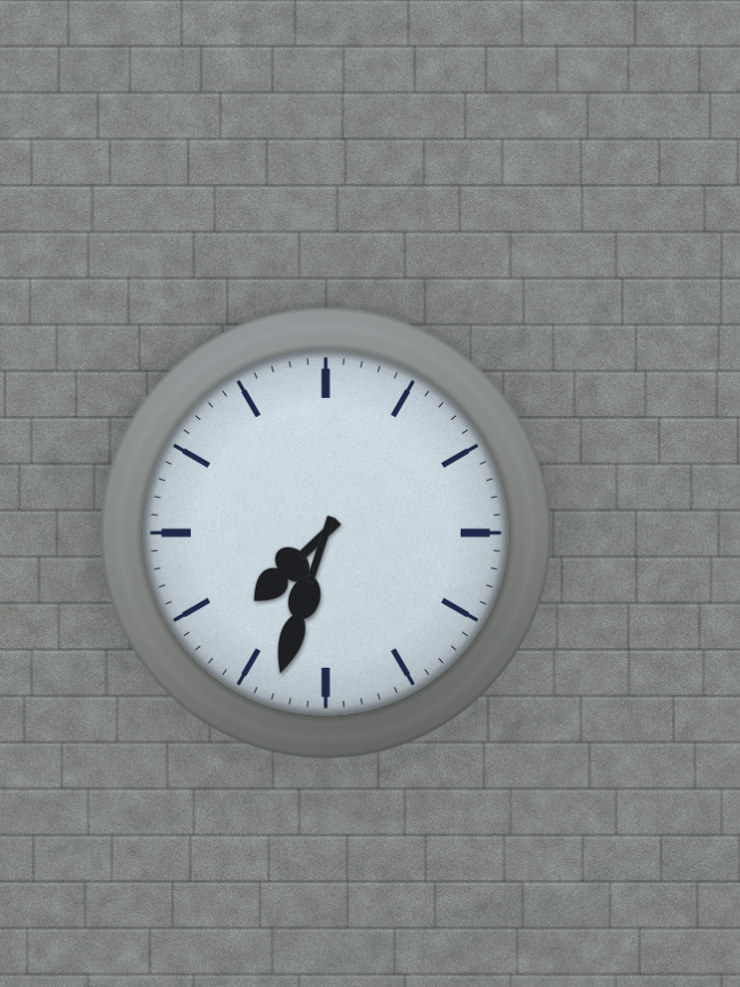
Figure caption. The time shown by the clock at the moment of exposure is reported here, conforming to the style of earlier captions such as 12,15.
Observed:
7,33
